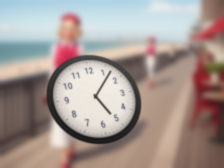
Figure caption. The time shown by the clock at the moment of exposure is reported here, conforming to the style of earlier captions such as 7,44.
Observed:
5,07
